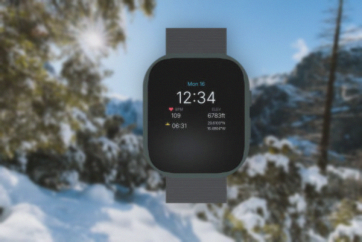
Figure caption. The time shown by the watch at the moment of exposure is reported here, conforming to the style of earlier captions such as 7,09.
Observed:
12,34
